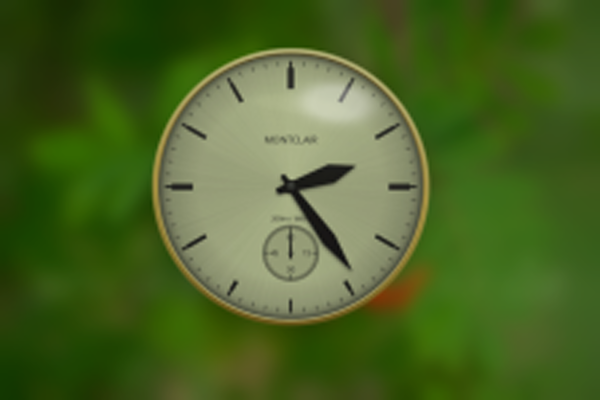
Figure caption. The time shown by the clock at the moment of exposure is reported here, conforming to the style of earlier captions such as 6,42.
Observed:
2,24
